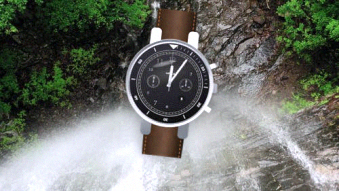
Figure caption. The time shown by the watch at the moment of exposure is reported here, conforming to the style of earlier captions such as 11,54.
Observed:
12,05
